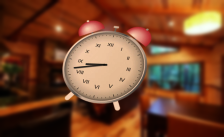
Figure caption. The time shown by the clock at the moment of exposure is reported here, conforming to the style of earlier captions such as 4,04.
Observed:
8,42
